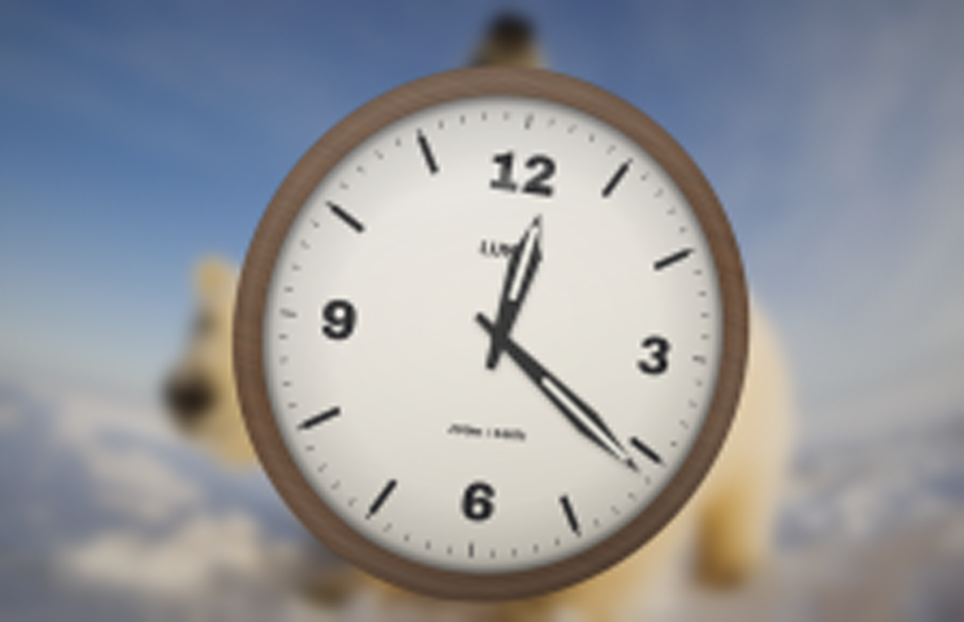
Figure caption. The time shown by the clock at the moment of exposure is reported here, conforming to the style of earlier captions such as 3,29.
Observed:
12,21
